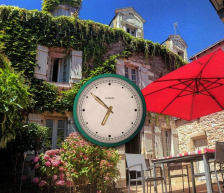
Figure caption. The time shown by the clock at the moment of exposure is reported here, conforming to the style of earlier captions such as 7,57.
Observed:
6,52
